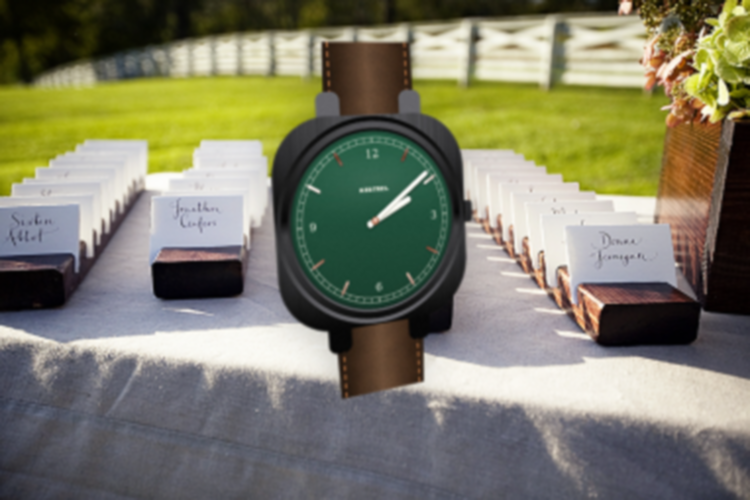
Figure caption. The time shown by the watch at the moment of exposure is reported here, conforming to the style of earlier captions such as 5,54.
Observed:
2,09
